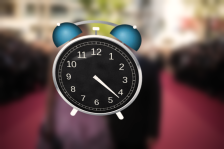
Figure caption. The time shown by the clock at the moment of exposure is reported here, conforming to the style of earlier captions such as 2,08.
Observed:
4,22
